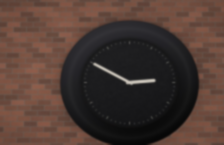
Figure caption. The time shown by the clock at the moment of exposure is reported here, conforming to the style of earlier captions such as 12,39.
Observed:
2,50
